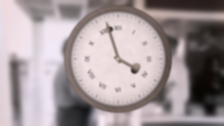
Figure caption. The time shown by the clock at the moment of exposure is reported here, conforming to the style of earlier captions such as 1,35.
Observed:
3,57
